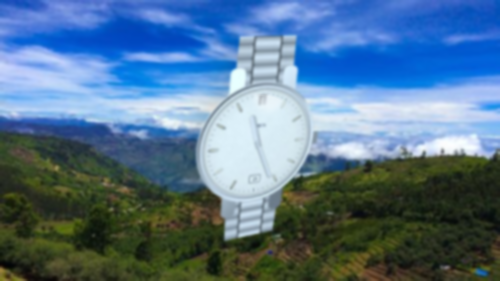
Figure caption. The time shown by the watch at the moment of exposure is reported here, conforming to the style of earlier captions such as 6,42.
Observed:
11,26
